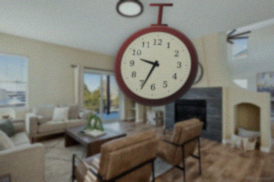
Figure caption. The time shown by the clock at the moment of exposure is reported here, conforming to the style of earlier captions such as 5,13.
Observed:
9,34
